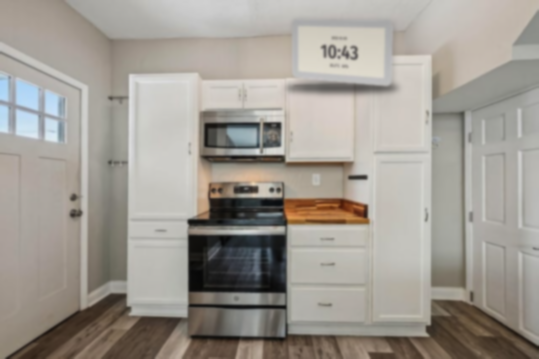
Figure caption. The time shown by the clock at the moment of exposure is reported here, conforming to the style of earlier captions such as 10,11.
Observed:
10,43
